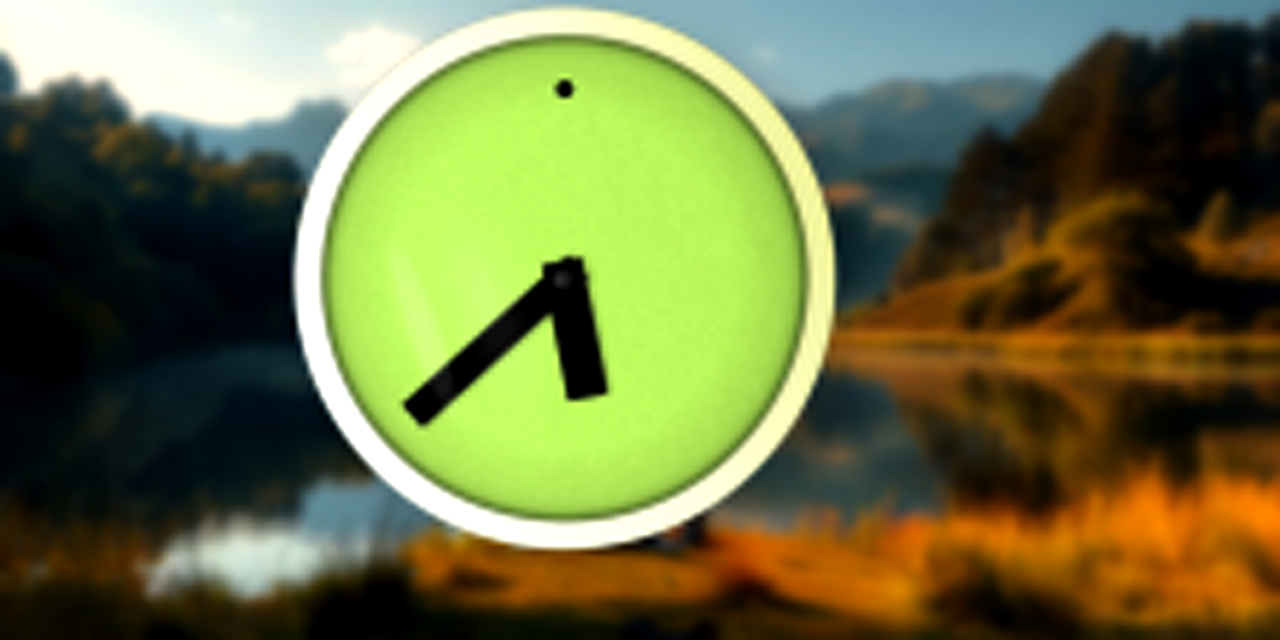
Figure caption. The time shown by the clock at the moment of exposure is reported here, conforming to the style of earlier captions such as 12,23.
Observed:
5,38
